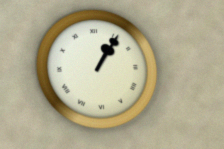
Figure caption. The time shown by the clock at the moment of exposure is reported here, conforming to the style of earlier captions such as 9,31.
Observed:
1,06
